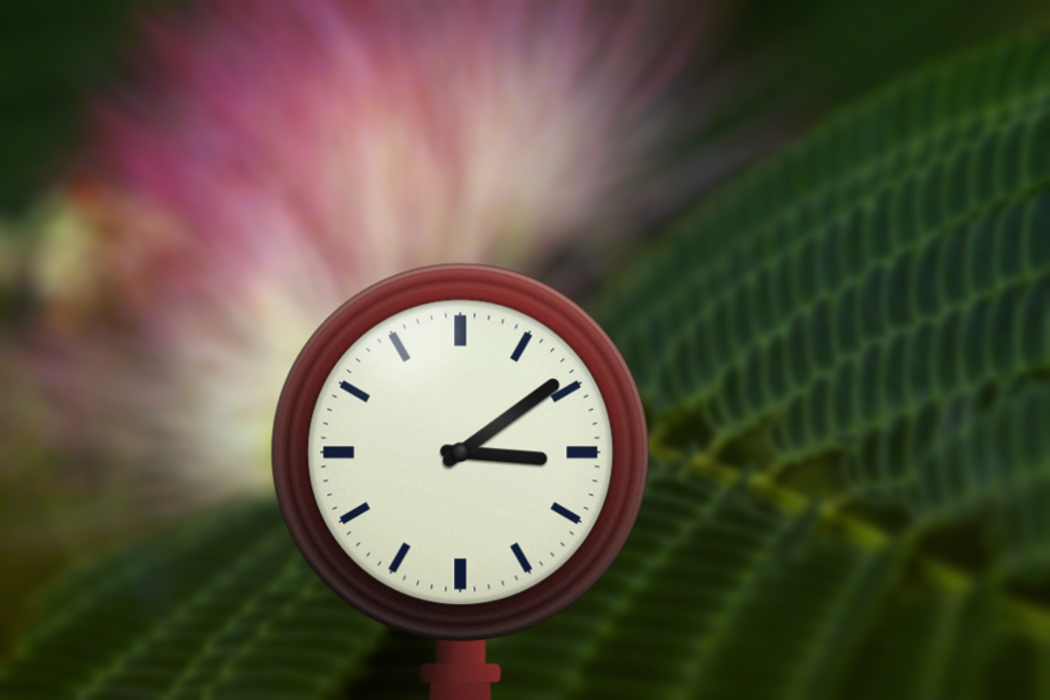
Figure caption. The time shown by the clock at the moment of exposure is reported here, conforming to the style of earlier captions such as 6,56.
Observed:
3,09
